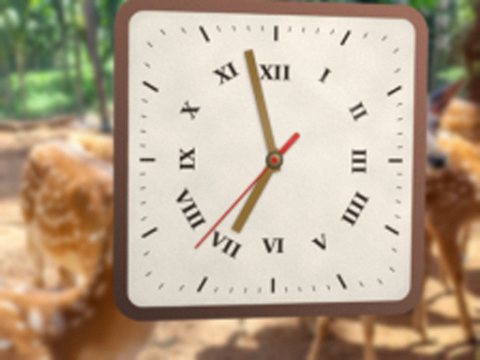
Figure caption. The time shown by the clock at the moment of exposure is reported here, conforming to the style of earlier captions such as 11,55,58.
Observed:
6,57,37
